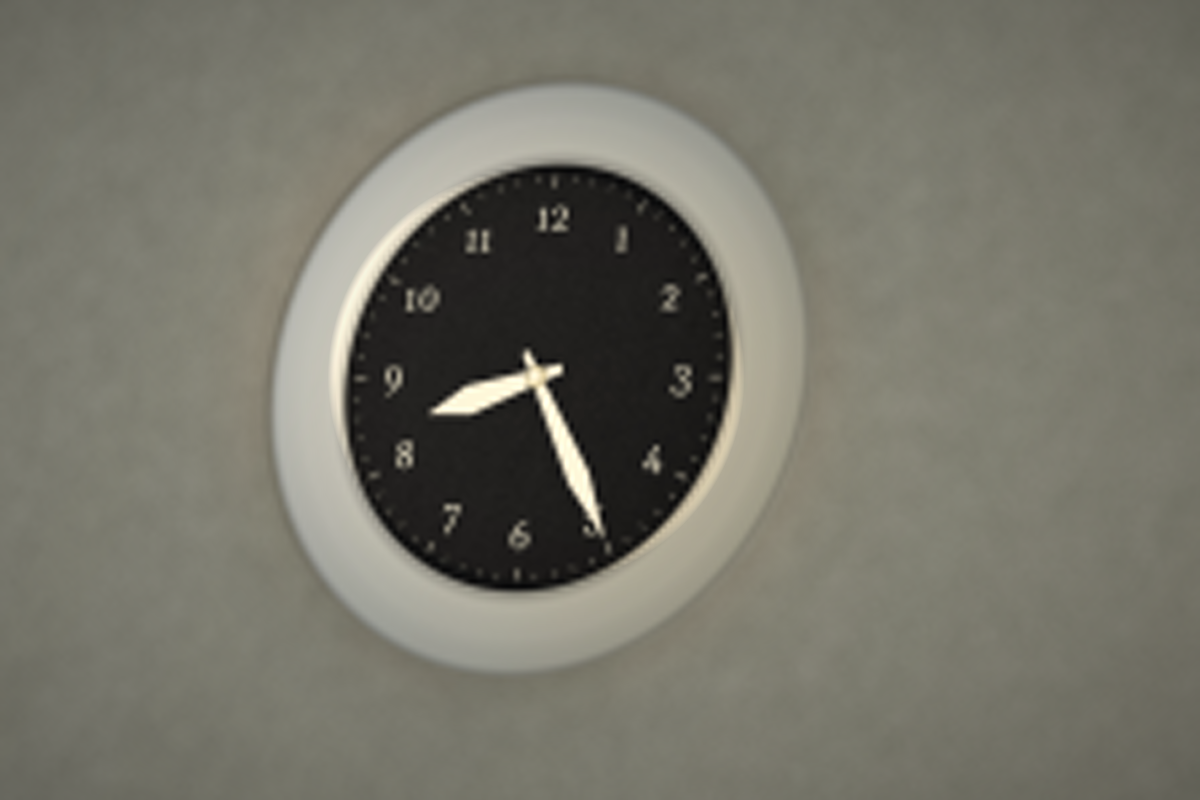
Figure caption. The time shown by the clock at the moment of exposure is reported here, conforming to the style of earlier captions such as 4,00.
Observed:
8,25
